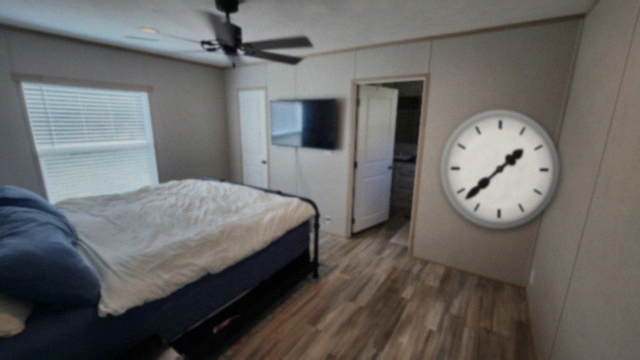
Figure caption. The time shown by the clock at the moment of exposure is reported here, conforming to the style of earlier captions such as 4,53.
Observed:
1,38
